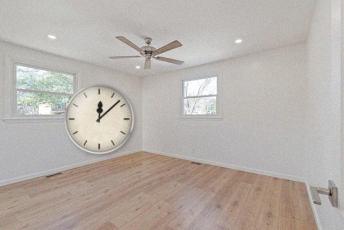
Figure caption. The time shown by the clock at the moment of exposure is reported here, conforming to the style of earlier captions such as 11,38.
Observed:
12,08
